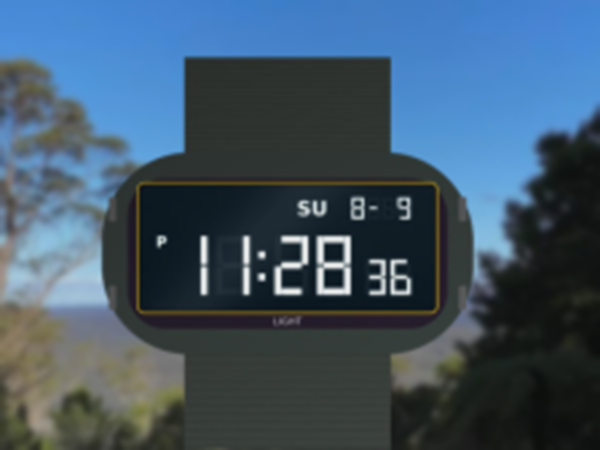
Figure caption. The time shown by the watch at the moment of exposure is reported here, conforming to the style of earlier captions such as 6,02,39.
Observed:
11,28,36
